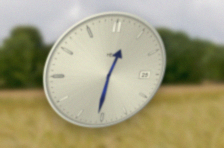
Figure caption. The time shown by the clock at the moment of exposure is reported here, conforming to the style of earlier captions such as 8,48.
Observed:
12,31
